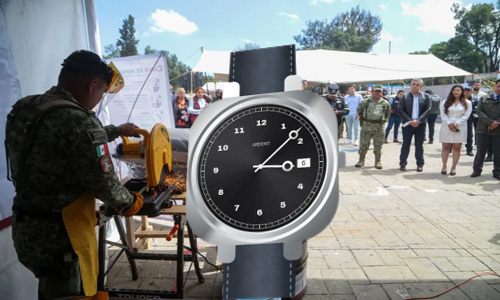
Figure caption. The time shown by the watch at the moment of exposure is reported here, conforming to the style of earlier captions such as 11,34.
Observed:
3,08
